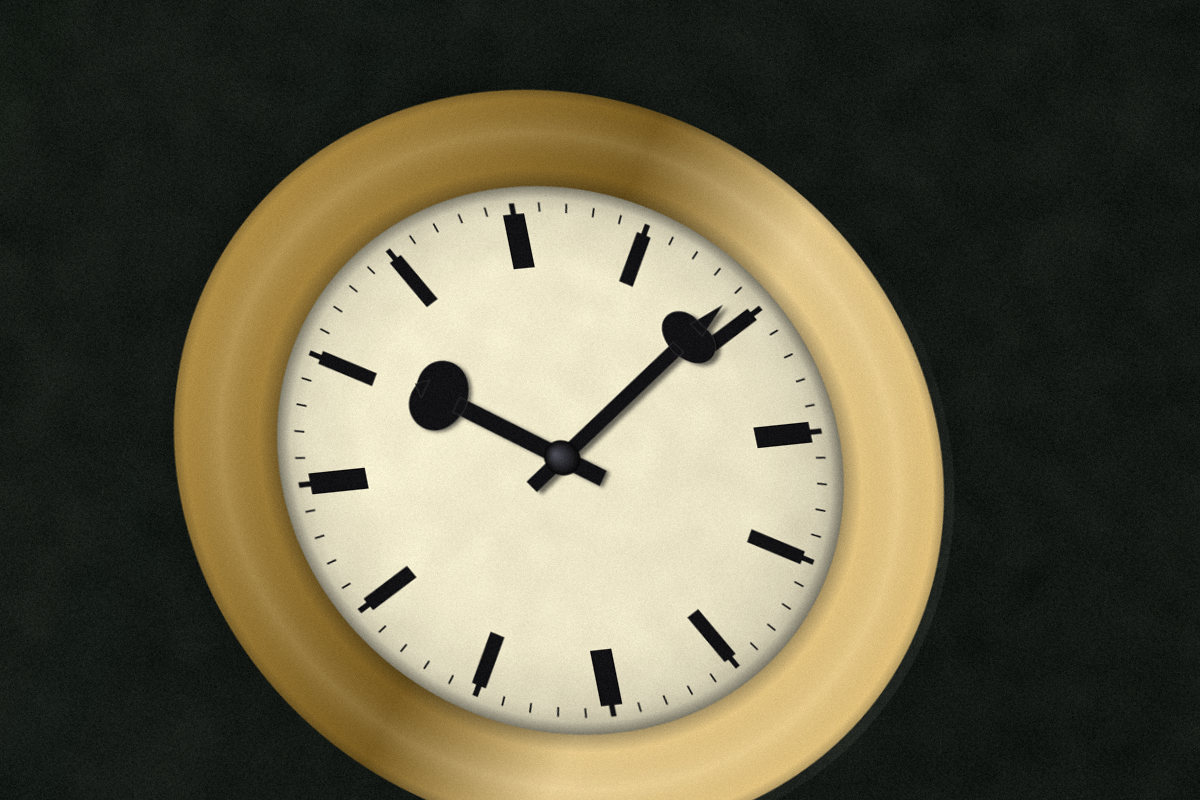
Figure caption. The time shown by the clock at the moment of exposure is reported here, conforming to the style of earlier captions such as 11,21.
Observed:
10,09
